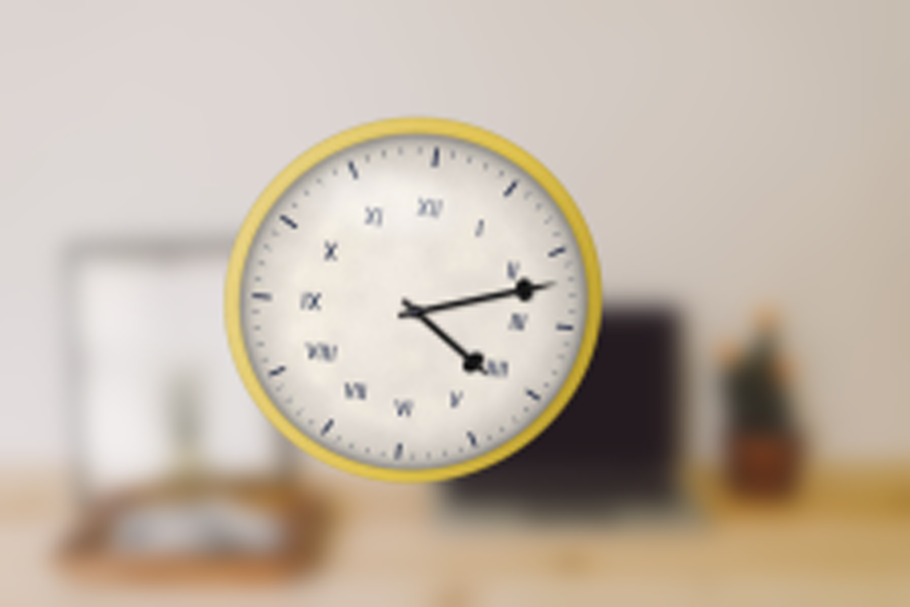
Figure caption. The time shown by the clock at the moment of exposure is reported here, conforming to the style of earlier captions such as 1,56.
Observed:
4,12
